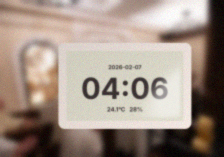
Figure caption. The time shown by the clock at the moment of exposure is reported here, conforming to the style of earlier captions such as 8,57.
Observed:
4,06
